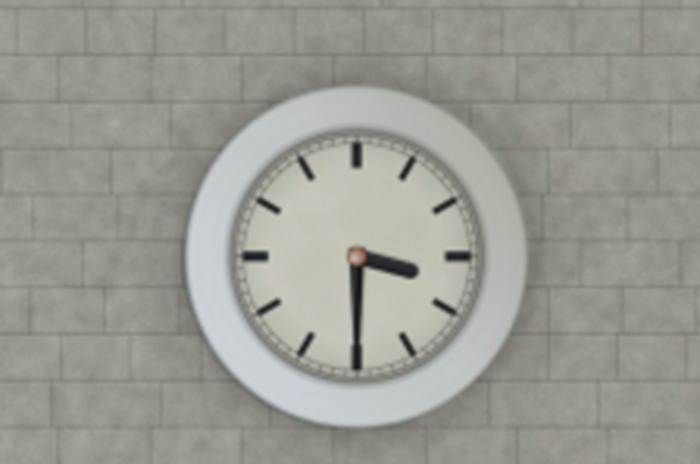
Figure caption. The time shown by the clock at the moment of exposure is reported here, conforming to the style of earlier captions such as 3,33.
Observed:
3,30
